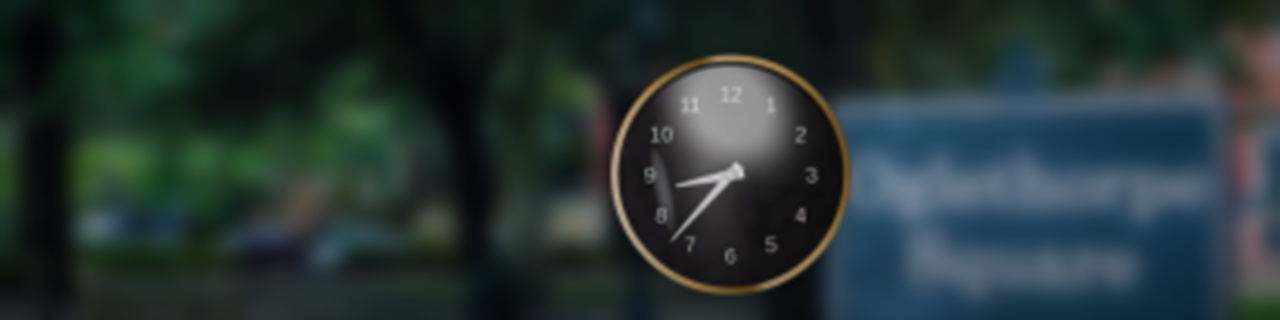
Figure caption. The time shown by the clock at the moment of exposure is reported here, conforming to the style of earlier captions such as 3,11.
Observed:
8,37
